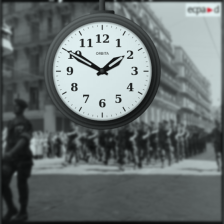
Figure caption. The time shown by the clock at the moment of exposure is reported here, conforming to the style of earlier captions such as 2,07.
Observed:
1,50
